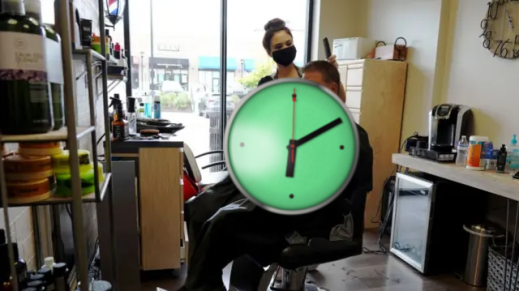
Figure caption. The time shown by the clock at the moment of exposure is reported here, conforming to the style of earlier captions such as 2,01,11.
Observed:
6,10,00
